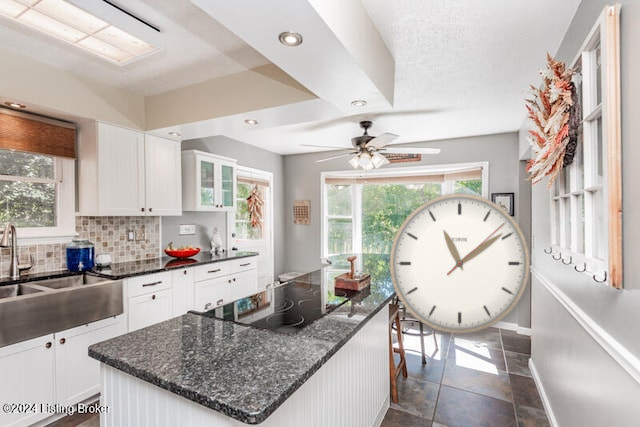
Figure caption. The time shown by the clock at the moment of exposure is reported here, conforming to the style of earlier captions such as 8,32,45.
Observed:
11,09,08
